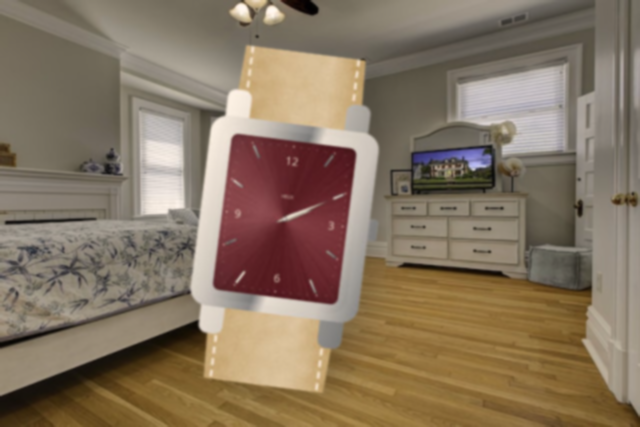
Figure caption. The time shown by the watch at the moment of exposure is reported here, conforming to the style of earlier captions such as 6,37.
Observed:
2,10
